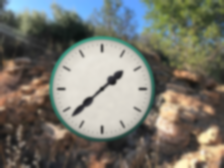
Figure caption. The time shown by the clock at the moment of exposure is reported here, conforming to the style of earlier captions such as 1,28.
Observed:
1,38
